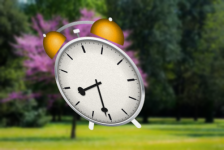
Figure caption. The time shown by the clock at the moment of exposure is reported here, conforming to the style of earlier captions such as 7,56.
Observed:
8,31
